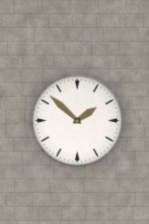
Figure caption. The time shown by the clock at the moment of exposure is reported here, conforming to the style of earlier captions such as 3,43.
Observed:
1,52
